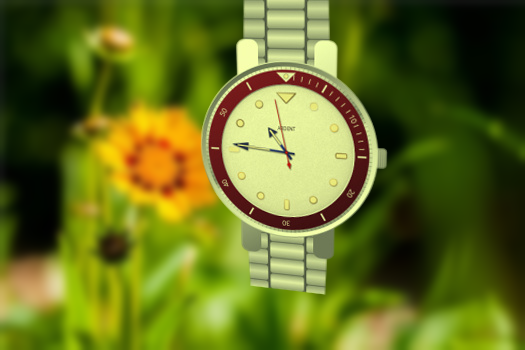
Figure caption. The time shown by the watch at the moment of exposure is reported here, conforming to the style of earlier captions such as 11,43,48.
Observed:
10,45,58
